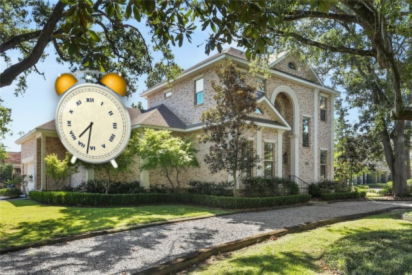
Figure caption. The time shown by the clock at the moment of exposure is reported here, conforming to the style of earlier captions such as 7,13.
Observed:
7,32
